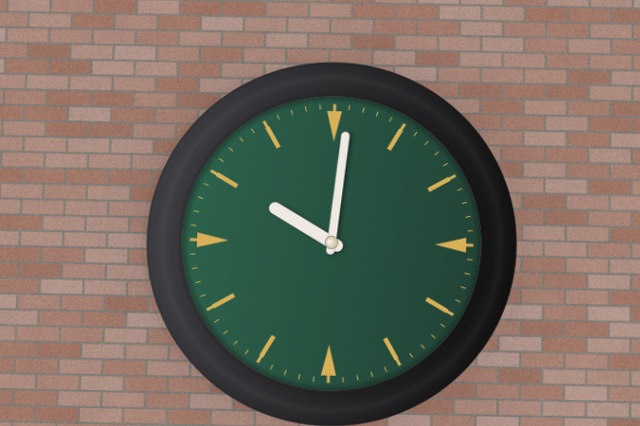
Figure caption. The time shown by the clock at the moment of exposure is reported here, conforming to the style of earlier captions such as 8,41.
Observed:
10,01
